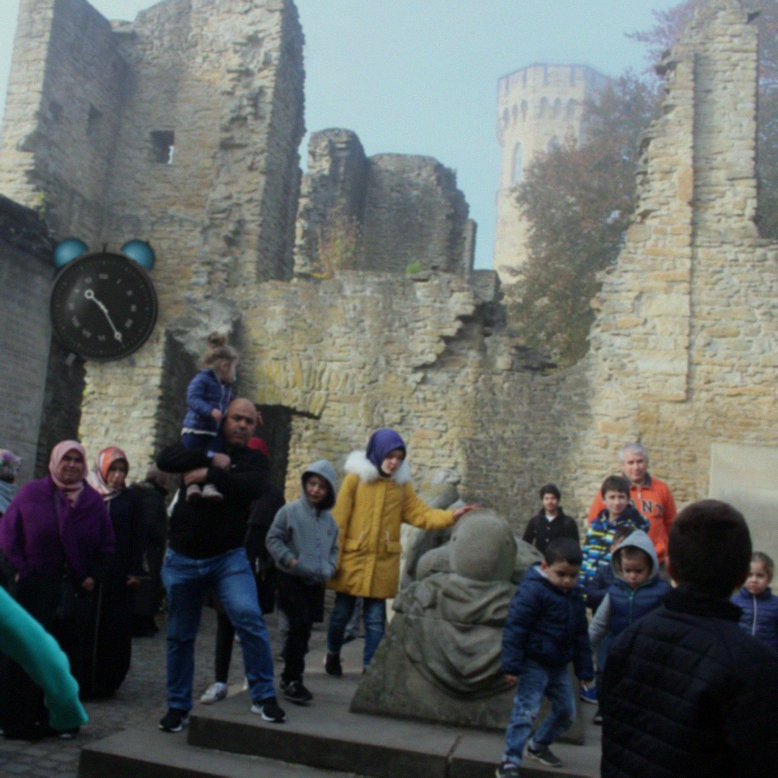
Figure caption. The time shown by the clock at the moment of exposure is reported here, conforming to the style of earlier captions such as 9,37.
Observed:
10,25
